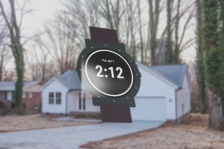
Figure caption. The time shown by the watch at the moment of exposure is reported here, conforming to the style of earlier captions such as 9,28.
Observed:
2,12
